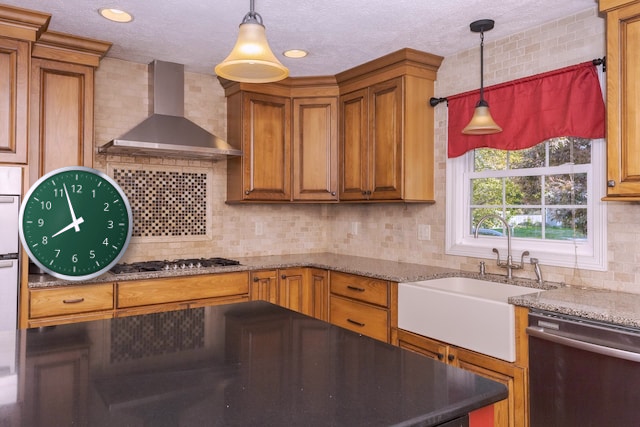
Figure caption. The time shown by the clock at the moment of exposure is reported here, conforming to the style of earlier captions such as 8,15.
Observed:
7,57
